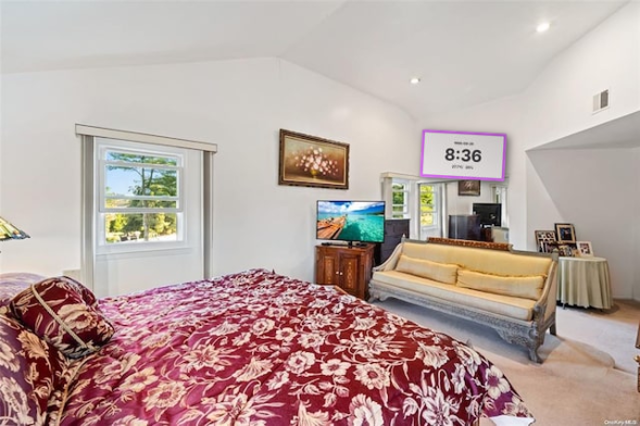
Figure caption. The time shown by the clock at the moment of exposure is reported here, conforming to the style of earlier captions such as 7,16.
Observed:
8,36
